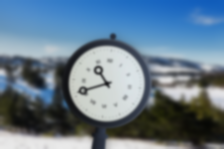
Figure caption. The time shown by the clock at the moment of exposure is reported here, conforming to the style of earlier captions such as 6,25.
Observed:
10,41
